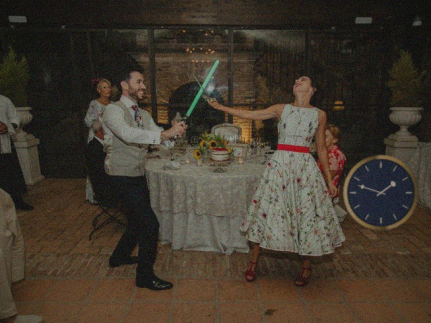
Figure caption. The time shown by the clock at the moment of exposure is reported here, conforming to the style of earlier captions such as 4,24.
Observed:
1,48
